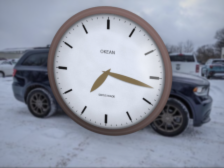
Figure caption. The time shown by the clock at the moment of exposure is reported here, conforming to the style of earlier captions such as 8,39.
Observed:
7,17
